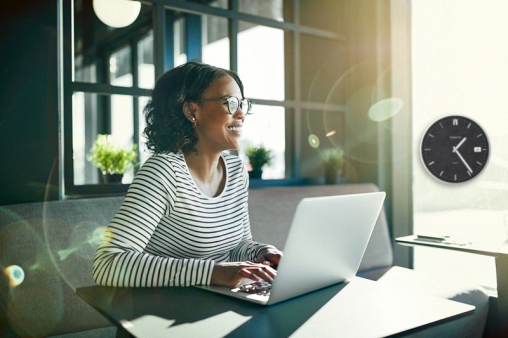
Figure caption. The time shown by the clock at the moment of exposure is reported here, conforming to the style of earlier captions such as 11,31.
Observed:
1,24
